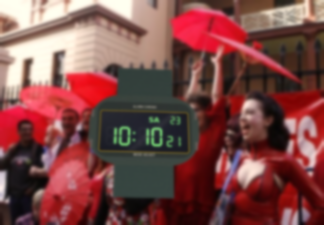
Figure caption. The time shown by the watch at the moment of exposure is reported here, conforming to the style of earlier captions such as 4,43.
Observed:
10,10
